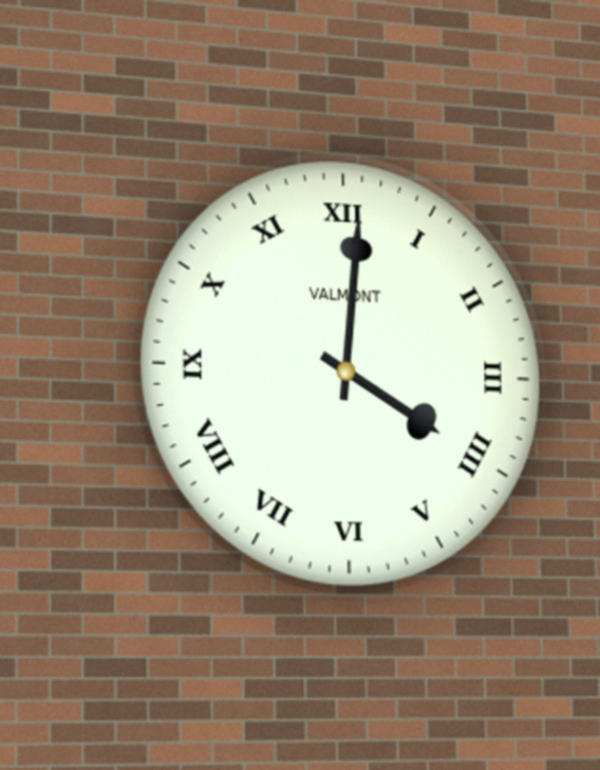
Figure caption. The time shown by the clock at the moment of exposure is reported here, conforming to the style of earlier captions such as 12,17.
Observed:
4,01
